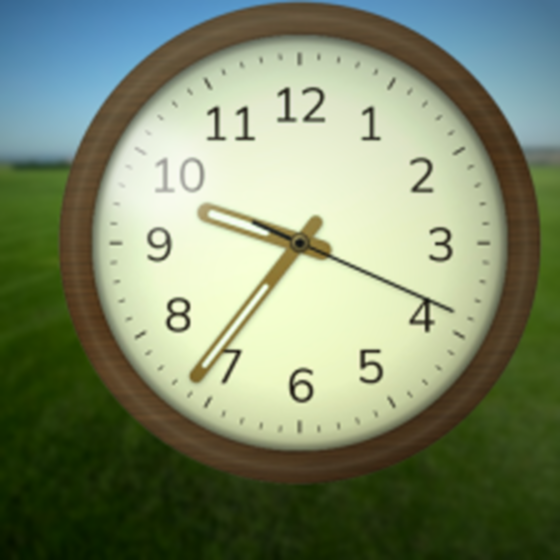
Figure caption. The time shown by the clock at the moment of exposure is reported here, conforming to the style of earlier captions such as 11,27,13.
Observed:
9,36,19
